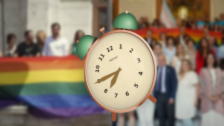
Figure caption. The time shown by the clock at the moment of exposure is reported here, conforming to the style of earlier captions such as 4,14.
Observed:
7,45
